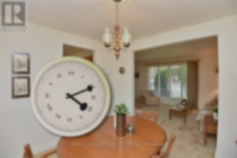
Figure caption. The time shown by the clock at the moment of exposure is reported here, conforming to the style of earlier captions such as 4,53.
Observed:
4,11
